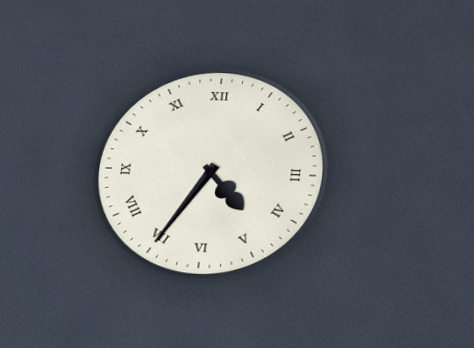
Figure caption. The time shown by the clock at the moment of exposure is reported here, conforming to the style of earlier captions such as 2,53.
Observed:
4,35
